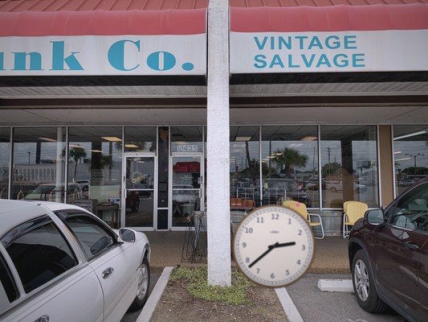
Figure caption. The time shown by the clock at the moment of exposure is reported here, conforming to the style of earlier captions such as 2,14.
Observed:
2,38
